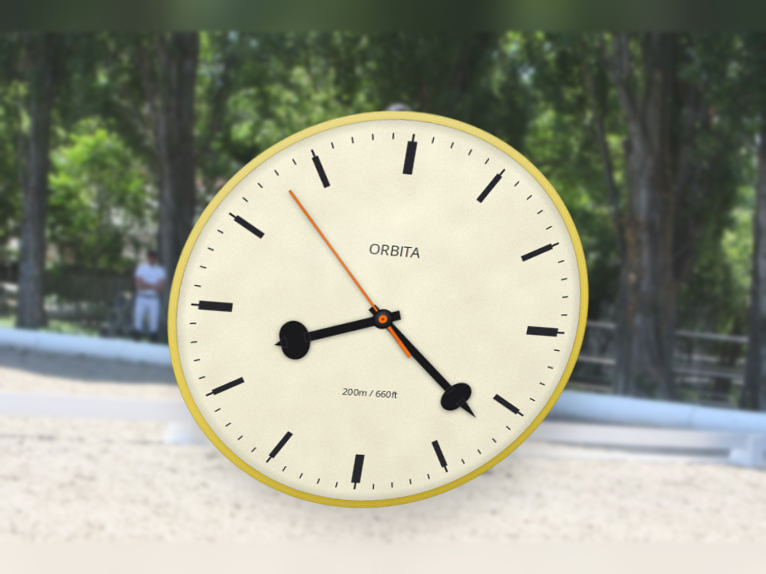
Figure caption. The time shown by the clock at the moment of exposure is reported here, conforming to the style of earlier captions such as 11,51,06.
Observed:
8,21,53
